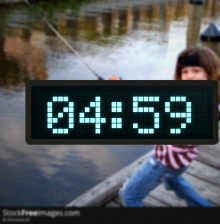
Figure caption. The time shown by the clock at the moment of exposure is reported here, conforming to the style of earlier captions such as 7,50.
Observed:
4,59
